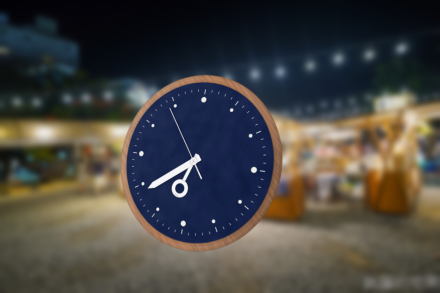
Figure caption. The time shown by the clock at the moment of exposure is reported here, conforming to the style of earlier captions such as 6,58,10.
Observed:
6,38,54
